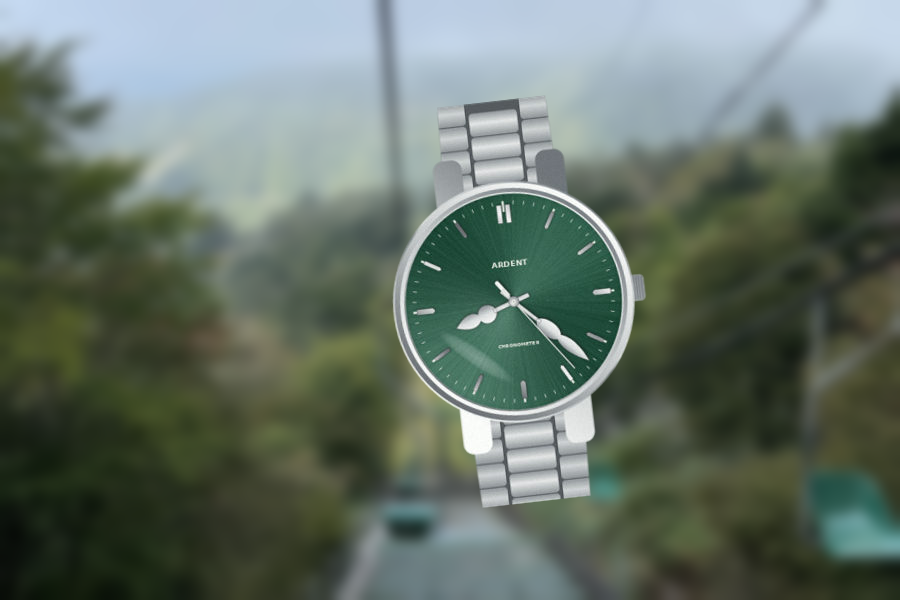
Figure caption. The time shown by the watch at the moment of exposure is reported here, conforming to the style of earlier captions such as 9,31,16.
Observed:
8,22,24
